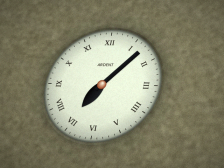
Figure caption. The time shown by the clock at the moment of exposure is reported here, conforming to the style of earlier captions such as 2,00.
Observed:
7,07
